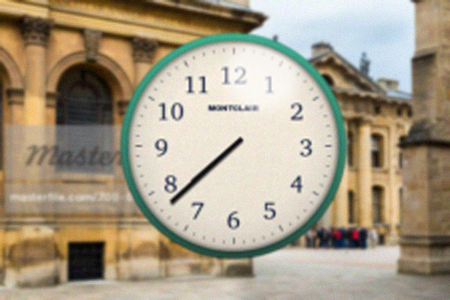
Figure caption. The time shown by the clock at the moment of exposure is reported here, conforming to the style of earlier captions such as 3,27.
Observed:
7,38
